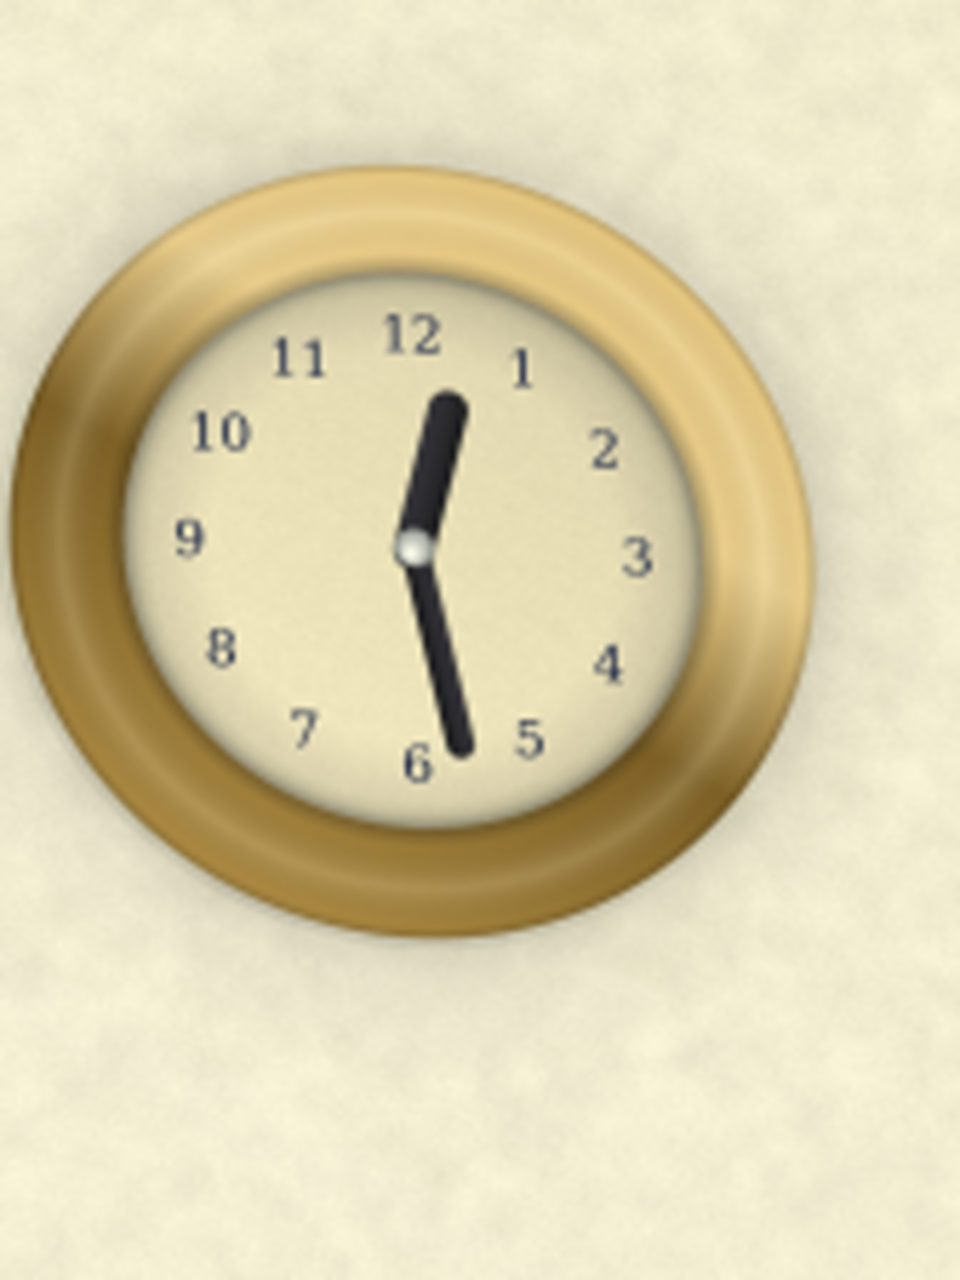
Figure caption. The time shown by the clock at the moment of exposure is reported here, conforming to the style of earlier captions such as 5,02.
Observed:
12,28
